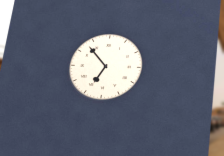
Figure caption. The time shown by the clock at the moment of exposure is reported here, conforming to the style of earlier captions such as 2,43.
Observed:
6,53
